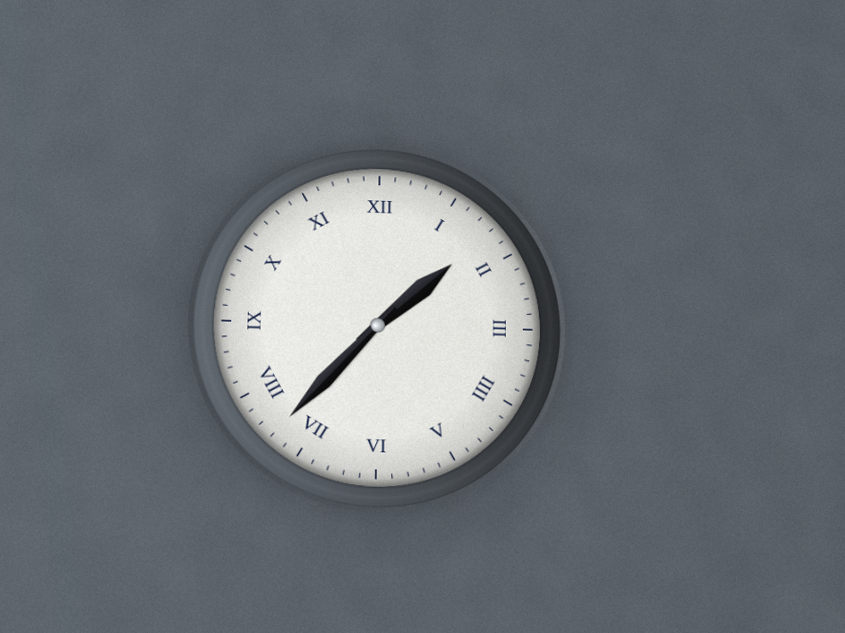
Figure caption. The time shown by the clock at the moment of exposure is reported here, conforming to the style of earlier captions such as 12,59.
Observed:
1,37
